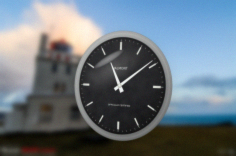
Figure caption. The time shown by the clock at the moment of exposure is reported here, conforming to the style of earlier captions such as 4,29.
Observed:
11,09
